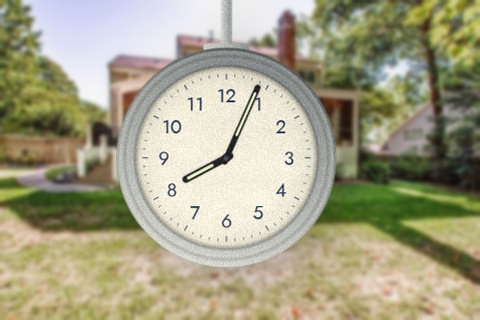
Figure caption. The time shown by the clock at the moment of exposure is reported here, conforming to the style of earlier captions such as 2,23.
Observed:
8,04
